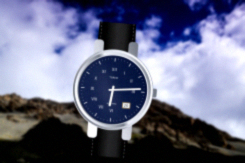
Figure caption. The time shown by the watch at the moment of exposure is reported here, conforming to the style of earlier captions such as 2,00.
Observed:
6,14
